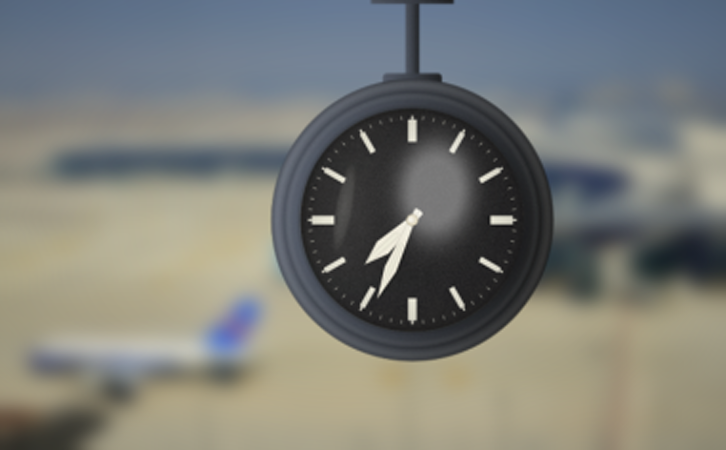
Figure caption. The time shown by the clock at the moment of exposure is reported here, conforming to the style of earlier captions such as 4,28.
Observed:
7,34
